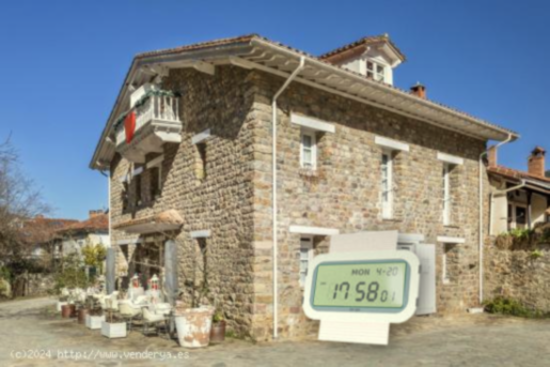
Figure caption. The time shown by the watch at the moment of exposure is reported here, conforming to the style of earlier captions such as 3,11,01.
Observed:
17,58,01
